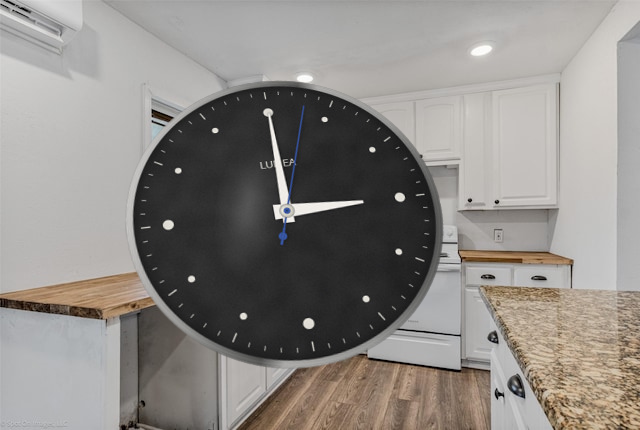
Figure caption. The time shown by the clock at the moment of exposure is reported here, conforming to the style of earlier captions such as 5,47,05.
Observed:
3,00,03
